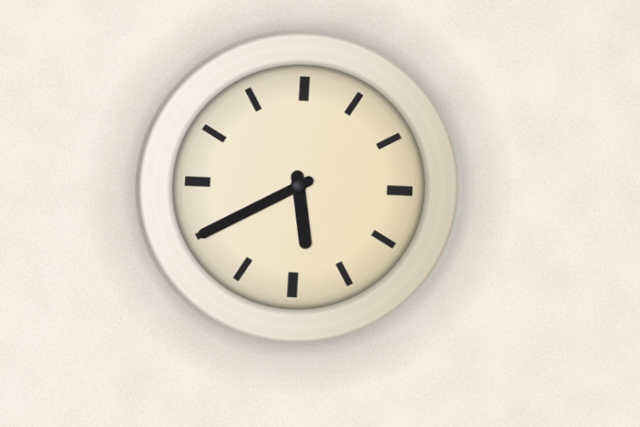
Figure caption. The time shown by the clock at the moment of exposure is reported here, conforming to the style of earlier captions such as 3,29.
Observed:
5,40
